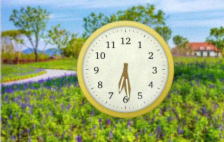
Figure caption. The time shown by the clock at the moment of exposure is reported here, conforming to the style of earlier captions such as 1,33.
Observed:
6,29
